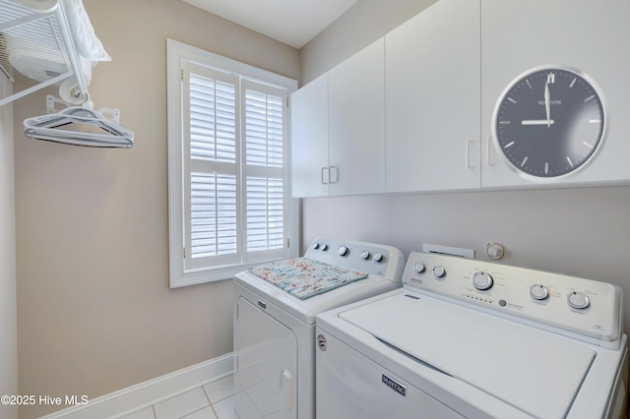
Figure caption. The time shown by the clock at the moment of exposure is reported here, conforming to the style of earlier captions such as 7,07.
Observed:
8,59
